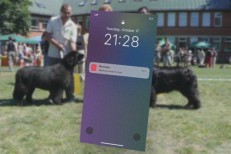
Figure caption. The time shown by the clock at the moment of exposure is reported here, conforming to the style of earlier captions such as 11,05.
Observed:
21,28
